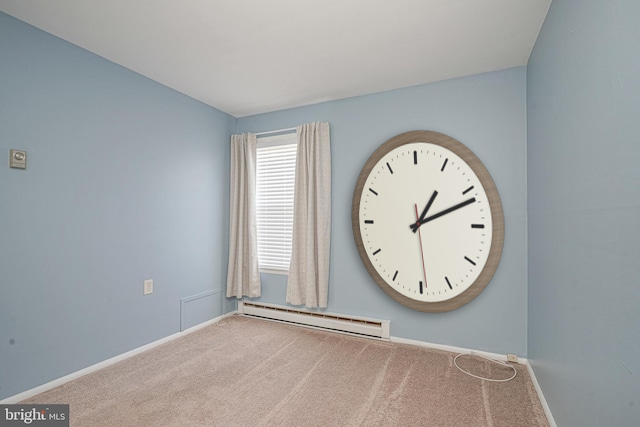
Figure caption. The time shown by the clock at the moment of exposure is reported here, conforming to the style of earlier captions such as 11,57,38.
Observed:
1,11,29
